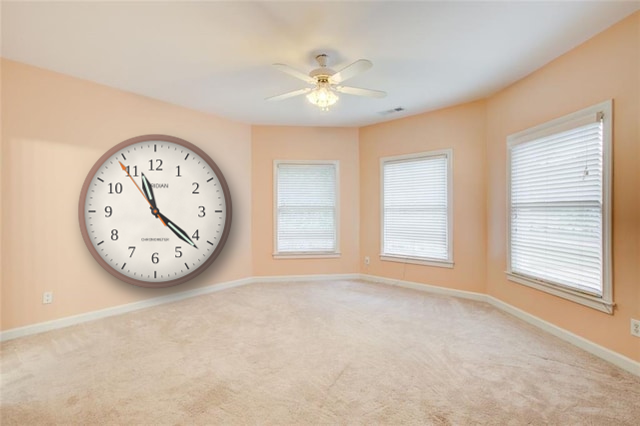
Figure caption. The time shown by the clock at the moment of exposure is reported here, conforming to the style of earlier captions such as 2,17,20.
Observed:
11,21,54
